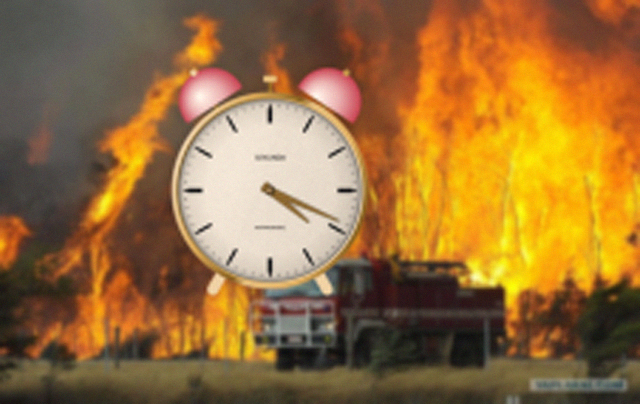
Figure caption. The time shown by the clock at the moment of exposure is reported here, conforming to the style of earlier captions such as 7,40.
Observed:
4,19
